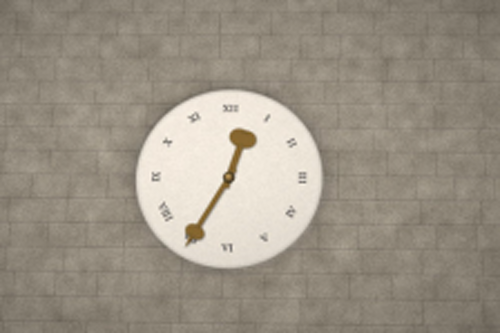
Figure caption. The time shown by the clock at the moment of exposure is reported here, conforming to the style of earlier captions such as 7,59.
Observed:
12,35
